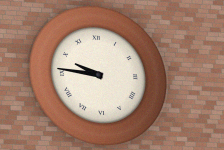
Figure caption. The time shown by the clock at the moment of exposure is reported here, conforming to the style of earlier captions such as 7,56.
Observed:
9,46
